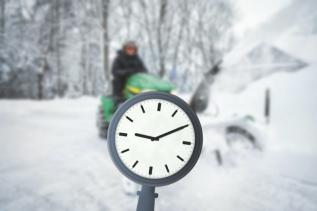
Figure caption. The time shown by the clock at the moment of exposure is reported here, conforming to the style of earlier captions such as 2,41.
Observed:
9,10
